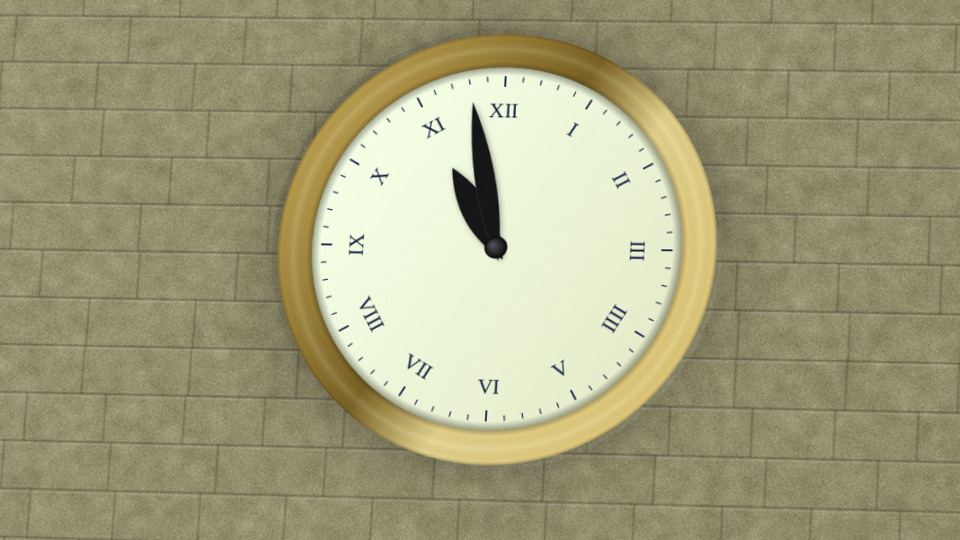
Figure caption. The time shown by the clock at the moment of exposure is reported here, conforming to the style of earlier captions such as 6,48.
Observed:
10,58
